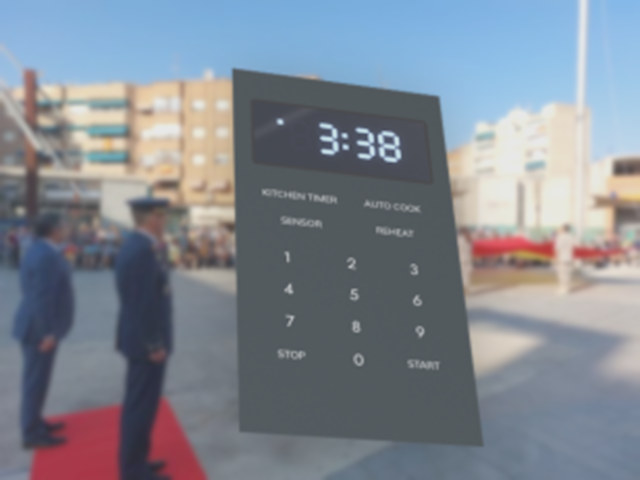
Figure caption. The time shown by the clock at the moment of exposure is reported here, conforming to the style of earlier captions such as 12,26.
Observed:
3,38
